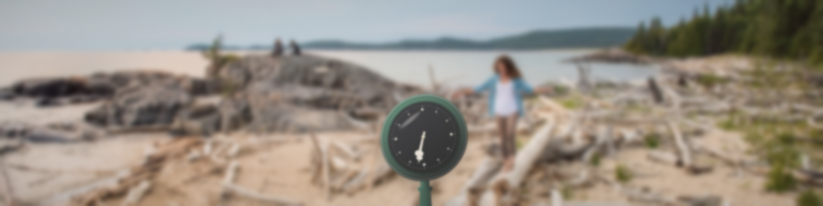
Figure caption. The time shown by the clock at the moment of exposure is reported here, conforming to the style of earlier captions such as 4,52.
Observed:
6,32
